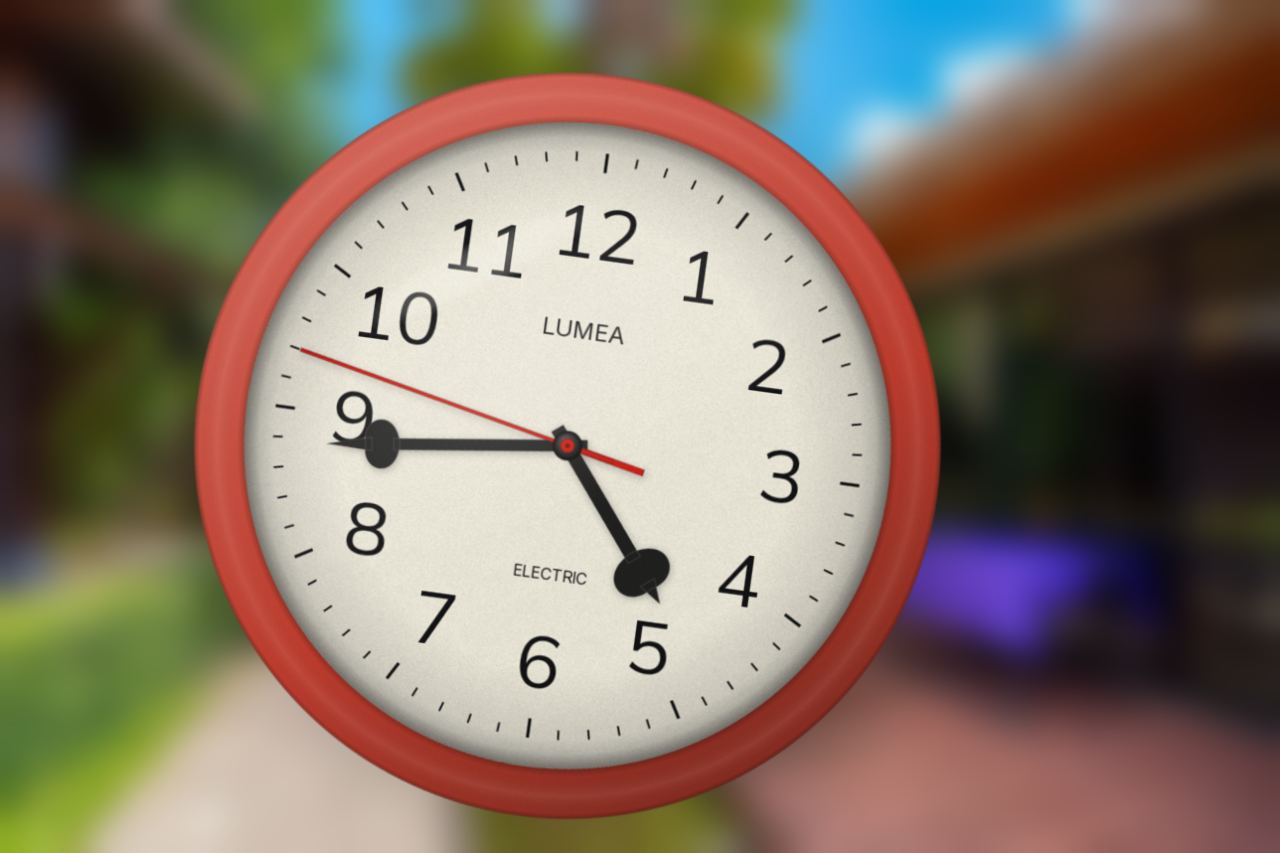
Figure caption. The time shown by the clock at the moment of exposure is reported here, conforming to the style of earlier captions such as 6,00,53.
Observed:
4,43,47
